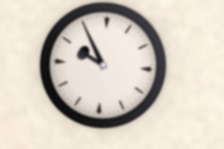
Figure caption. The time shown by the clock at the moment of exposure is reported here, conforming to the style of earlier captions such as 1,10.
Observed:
9,55
